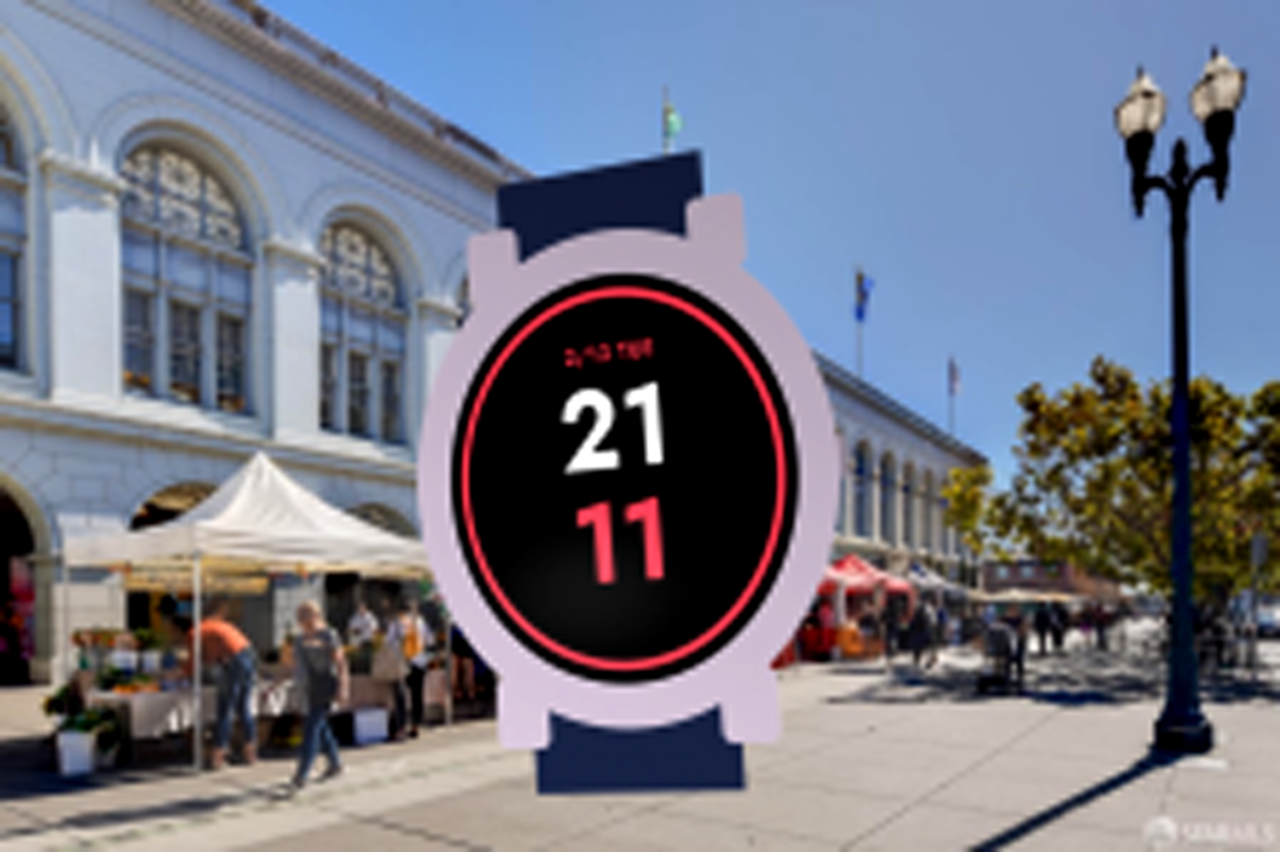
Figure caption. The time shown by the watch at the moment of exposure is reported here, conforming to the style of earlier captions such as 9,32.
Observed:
21,11
